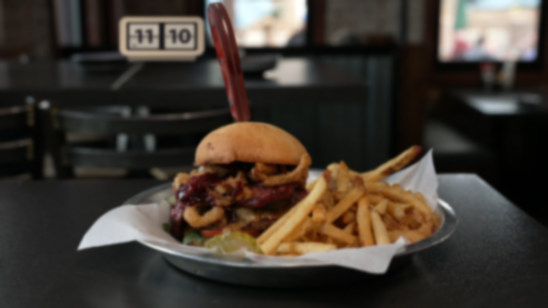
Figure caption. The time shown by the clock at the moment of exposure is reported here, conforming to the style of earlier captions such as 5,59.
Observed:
11,10
